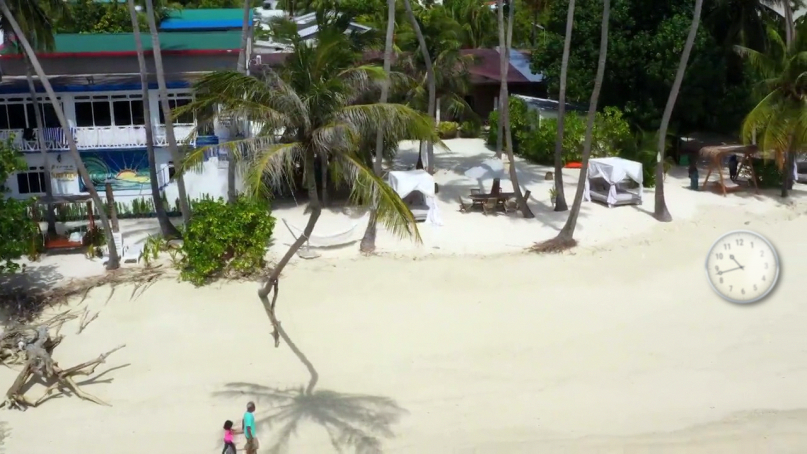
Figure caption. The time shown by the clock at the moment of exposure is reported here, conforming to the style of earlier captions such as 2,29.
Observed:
10,43
